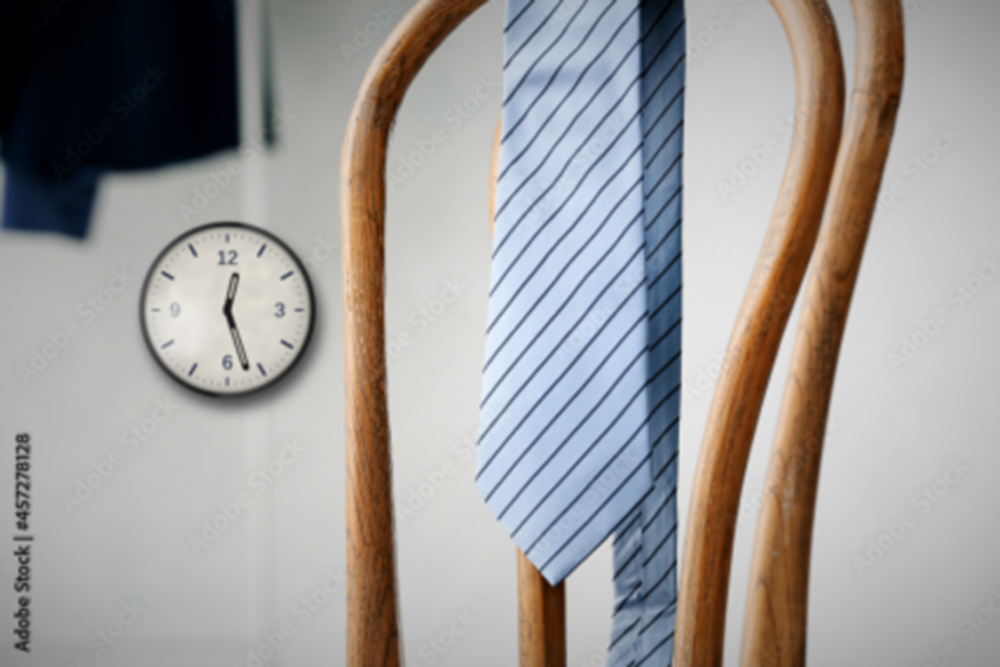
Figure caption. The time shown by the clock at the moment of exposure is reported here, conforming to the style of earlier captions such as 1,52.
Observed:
12,27
